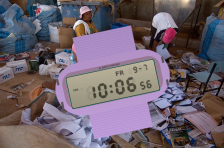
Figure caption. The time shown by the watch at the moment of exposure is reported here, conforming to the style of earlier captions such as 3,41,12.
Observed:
10,06,56
